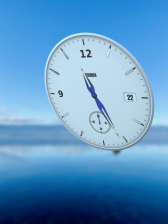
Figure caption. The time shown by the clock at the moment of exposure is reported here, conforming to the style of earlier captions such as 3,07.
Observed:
11,26
